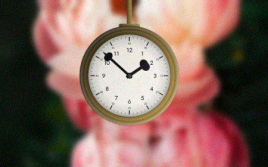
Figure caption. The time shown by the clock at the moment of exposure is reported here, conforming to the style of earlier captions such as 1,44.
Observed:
1,52
